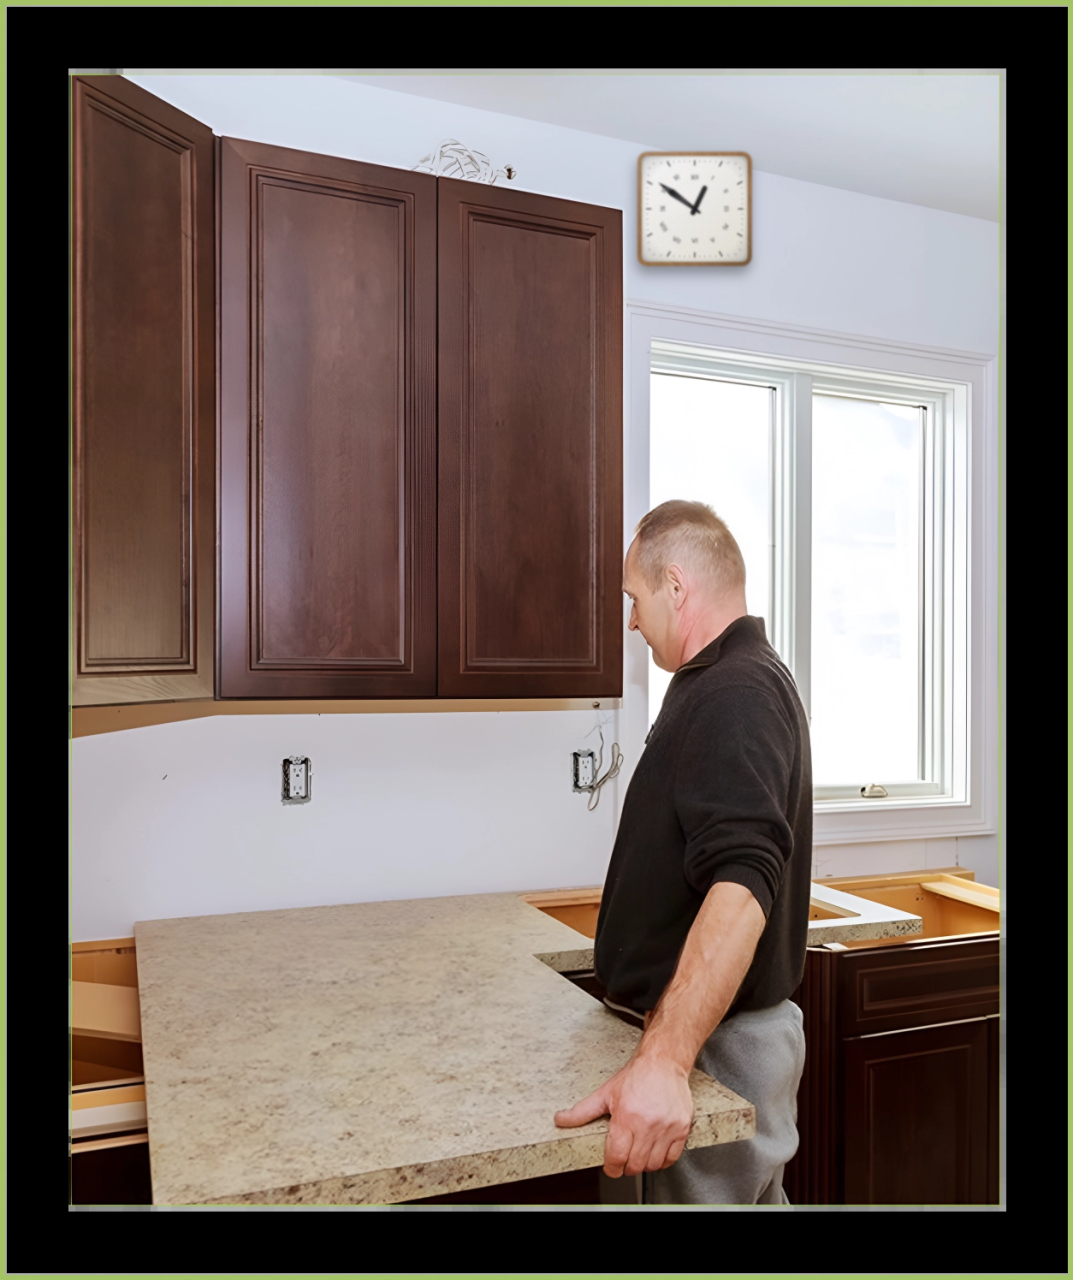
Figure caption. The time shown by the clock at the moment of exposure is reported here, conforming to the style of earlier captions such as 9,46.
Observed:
12,51
